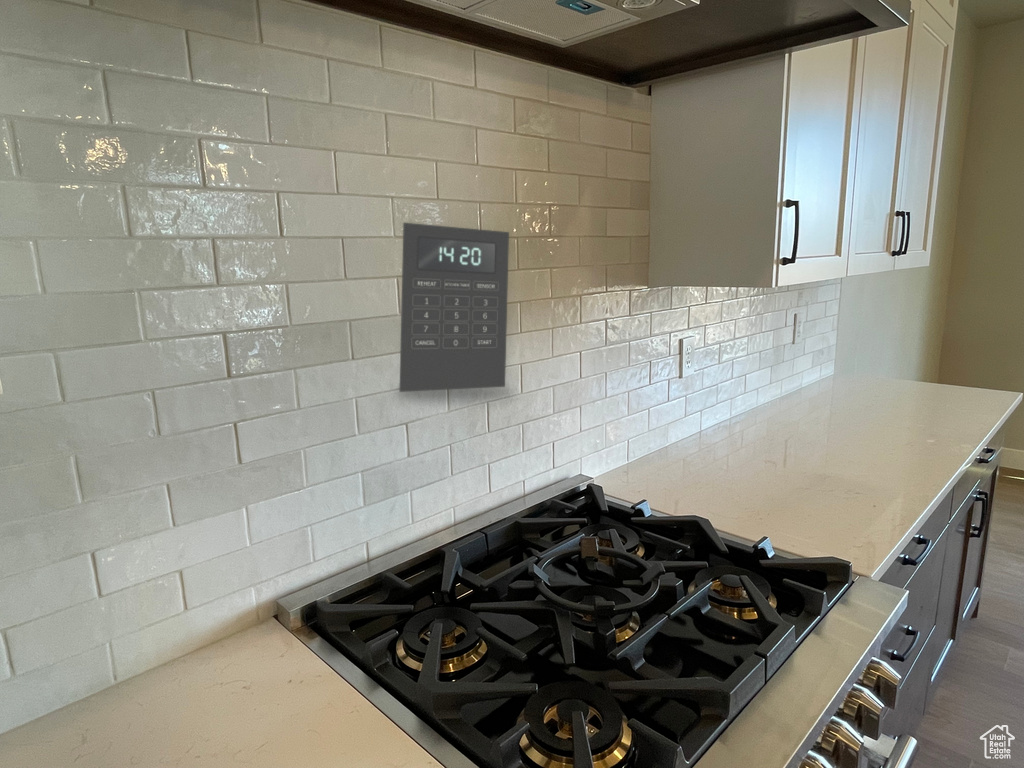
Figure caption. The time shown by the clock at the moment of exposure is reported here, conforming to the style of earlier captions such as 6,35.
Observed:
14,20
